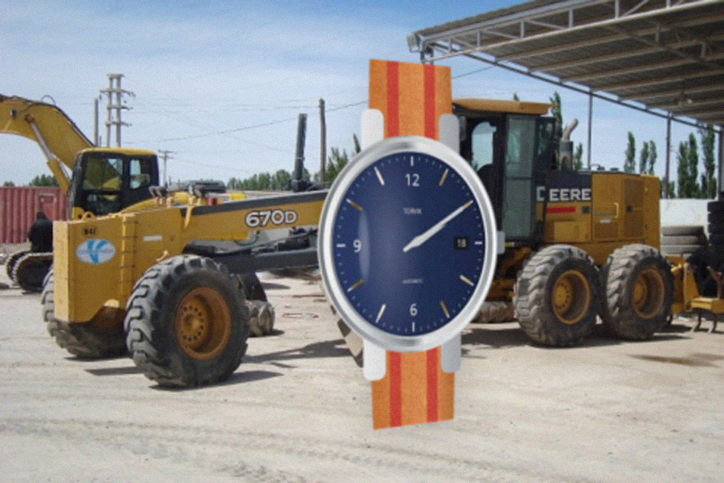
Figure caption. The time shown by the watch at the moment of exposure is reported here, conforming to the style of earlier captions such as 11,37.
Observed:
2,10
